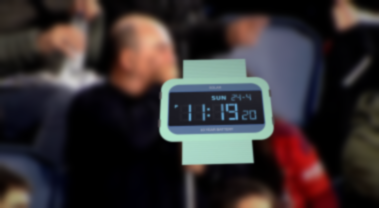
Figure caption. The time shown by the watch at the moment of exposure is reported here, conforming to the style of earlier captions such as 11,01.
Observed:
11,19
